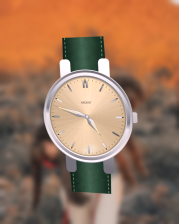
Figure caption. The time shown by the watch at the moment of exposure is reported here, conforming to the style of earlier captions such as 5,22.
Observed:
4,48
